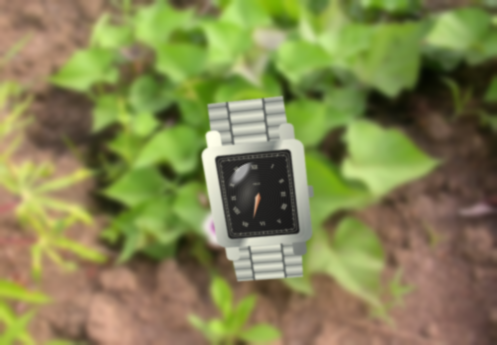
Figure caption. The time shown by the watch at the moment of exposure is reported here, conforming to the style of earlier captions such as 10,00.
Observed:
6,33
